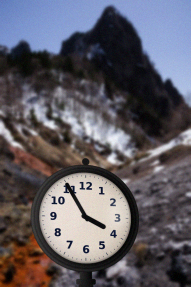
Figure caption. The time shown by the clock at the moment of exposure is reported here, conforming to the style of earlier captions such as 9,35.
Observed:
3,55
